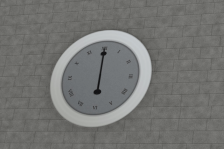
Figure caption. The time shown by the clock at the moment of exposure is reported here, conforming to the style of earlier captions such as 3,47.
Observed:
6,00
